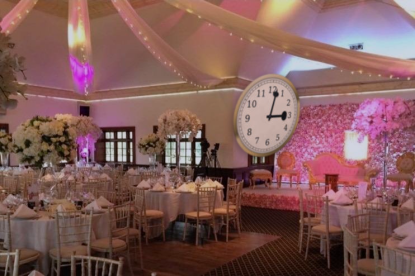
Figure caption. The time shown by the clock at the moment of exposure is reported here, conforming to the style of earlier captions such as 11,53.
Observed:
3,02
